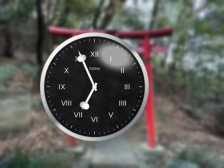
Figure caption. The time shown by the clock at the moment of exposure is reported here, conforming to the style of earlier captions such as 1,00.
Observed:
6,56
